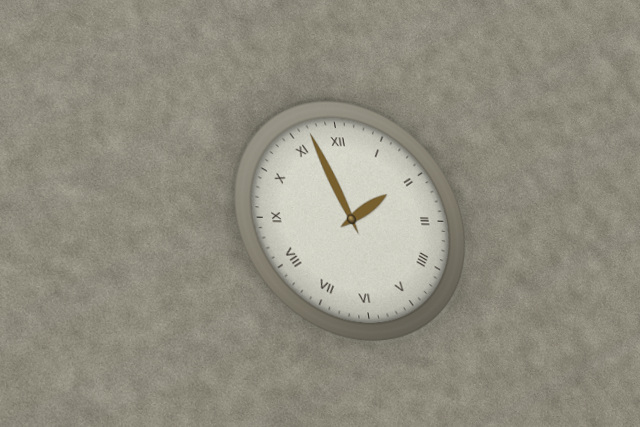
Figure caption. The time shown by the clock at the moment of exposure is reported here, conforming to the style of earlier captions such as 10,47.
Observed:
1,57
